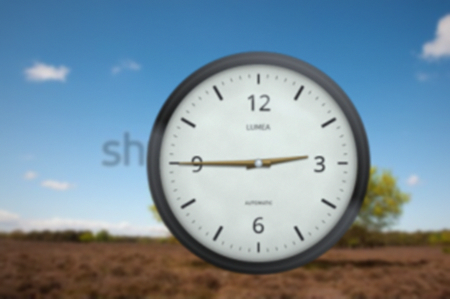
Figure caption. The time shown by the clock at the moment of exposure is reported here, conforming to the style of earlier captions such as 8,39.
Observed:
2,45
